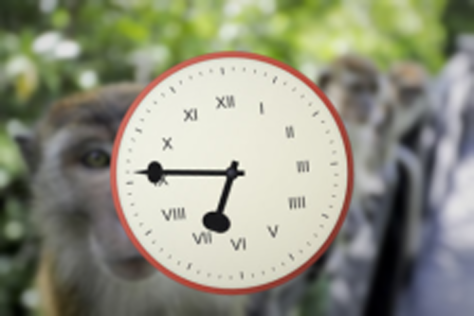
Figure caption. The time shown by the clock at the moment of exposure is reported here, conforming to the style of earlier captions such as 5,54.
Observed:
6,46
